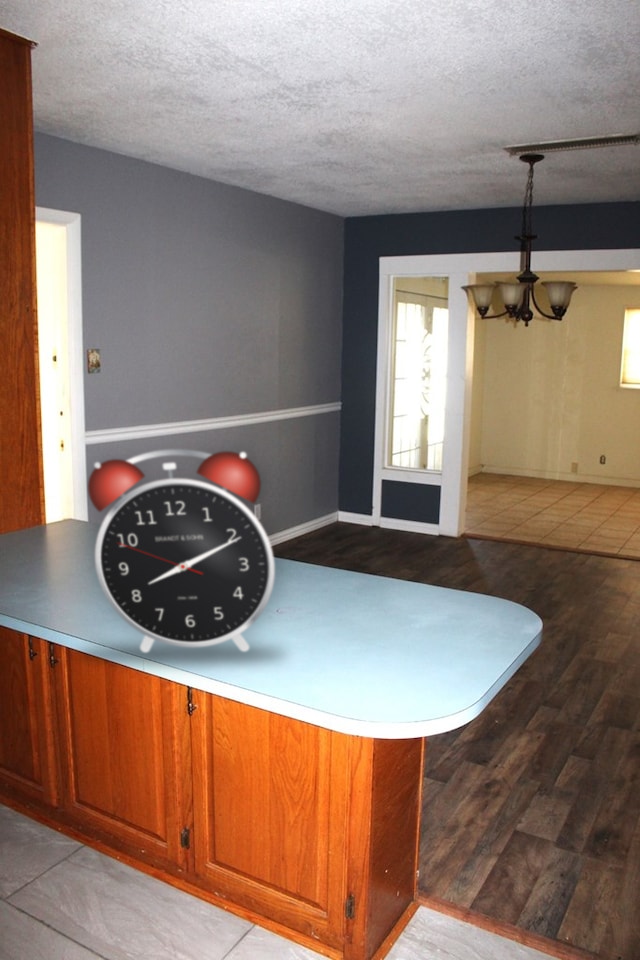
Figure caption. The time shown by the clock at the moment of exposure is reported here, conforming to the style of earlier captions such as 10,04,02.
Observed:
8,10,49
